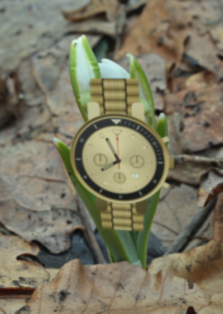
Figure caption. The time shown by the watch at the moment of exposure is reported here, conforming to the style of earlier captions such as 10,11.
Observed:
7,56
